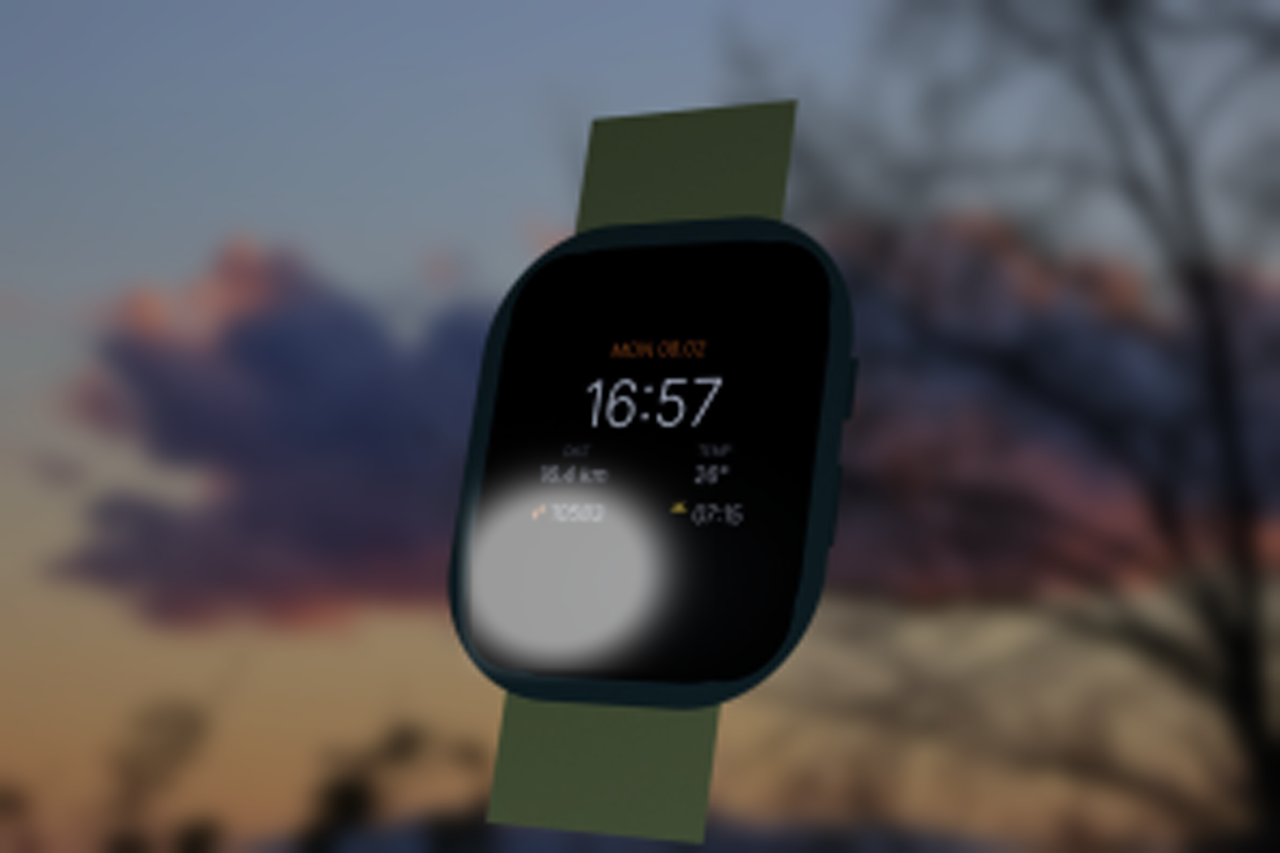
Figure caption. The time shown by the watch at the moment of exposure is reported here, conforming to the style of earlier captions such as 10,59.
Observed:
16,57
